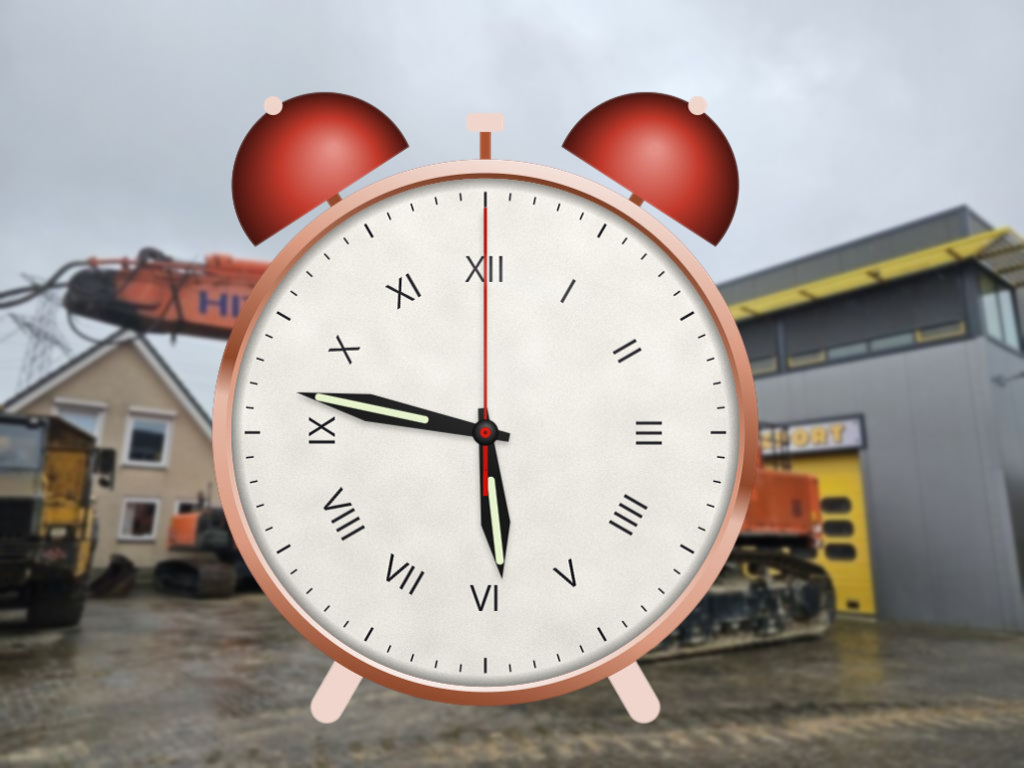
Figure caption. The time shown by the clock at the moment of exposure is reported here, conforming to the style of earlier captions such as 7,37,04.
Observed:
5,47,00
